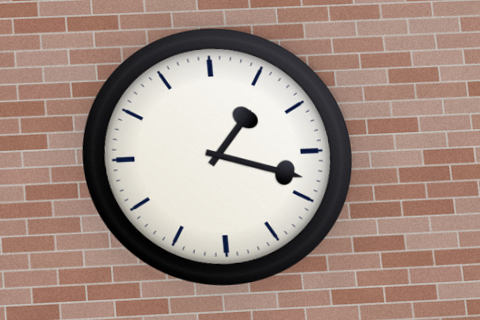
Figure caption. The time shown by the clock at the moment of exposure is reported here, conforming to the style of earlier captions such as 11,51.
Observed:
1,18
